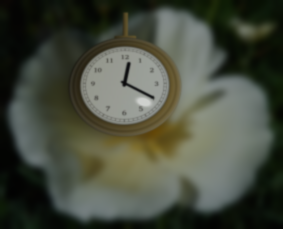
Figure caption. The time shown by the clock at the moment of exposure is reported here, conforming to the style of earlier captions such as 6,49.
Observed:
12,20
